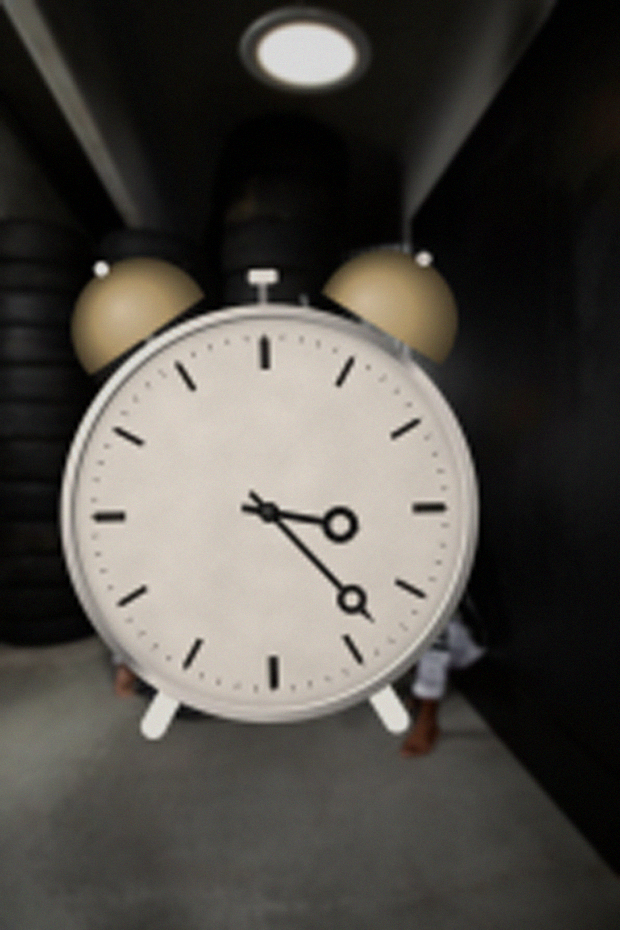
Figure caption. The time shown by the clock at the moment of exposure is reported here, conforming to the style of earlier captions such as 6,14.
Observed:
3,23
